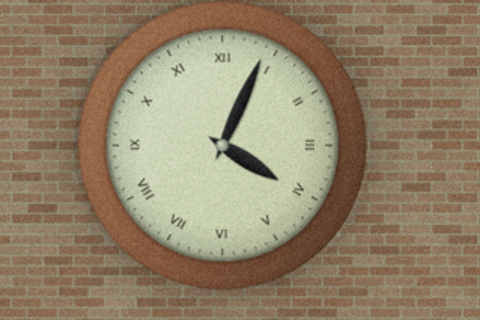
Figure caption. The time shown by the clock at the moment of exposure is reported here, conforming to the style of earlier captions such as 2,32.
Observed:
4,04
